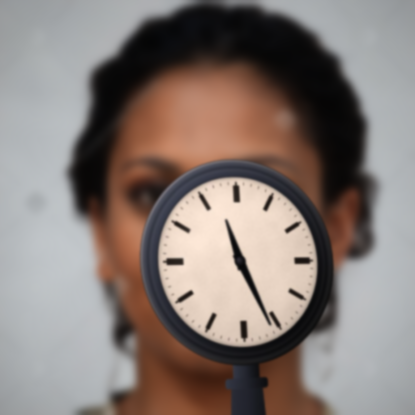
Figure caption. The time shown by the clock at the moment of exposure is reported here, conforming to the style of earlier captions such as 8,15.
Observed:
11,26
